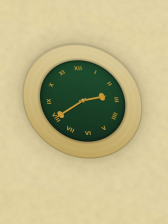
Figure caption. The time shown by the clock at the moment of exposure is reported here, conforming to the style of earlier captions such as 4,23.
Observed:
2,40
